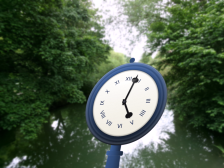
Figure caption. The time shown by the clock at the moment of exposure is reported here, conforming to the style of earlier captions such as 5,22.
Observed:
5,03
